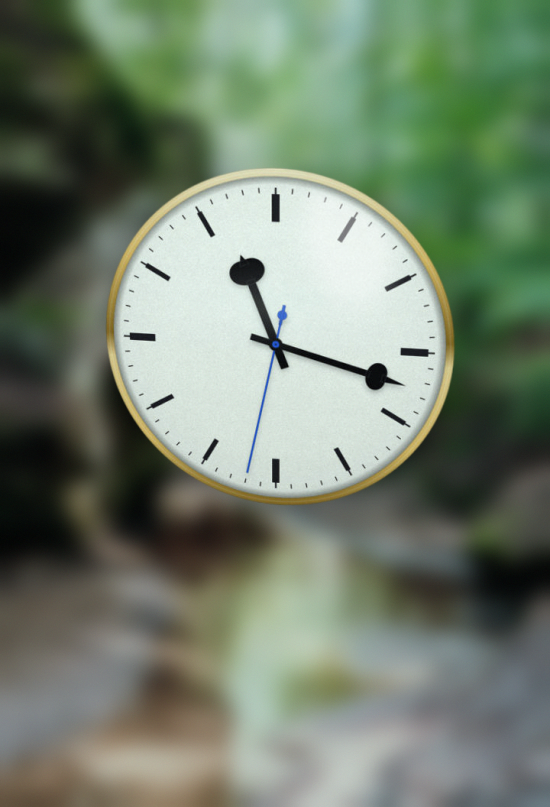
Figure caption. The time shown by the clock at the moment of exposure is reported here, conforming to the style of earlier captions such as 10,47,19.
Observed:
11,17,32
